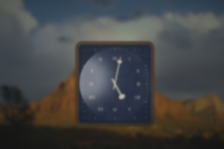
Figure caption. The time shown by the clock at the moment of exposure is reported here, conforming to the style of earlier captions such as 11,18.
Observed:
5,02
